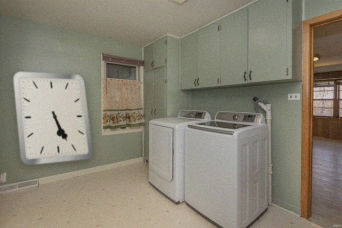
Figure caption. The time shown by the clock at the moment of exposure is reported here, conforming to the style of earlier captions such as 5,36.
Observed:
5,26
